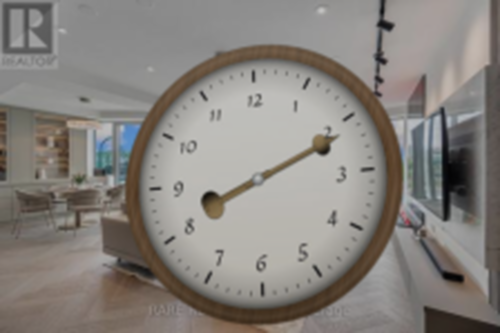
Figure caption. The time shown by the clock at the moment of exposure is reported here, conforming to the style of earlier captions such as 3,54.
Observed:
8,11
